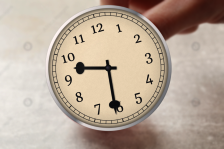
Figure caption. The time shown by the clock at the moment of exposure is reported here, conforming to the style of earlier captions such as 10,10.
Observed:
9,31
